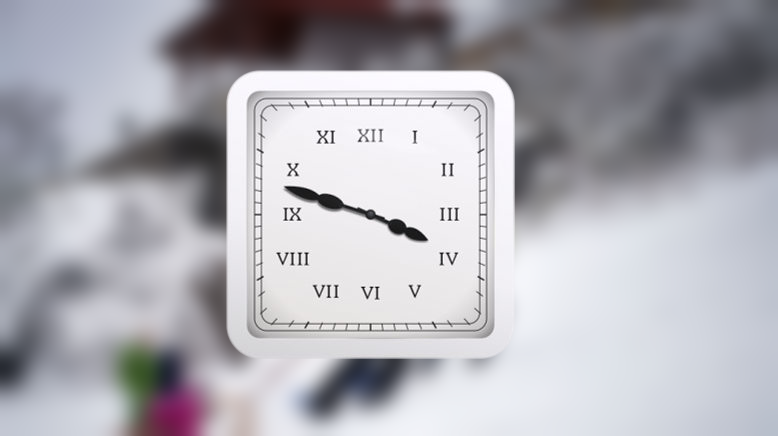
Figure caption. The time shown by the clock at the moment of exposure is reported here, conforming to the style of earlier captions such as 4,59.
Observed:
3,48
